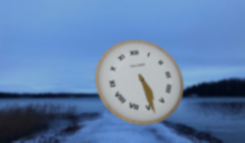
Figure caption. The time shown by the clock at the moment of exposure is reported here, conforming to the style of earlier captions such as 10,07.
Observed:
5,29
